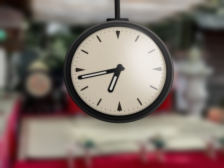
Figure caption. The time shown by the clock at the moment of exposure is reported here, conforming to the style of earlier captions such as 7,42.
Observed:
6,43
